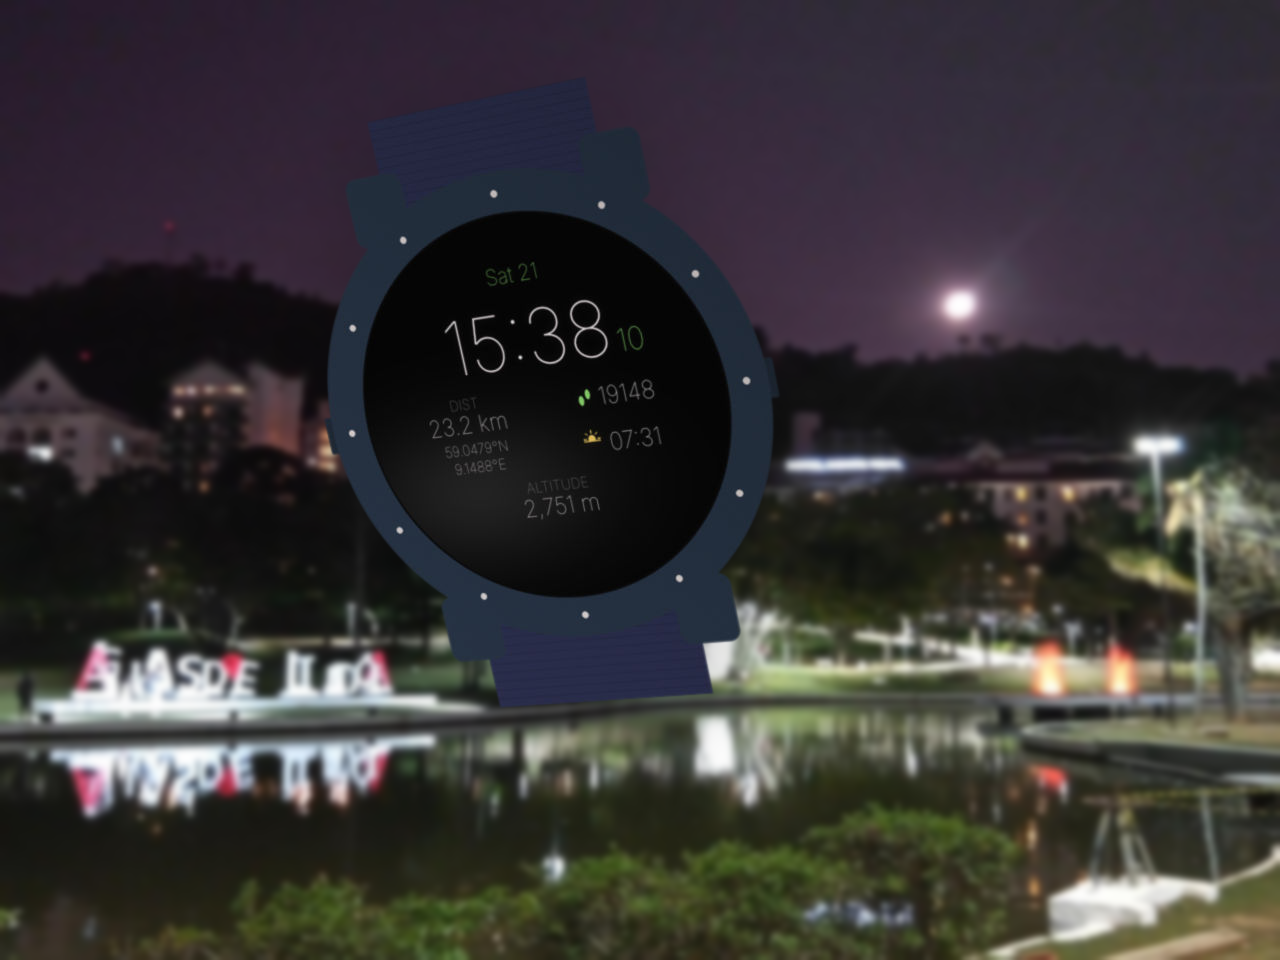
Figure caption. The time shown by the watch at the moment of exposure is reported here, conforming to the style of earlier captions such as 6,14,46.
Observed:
15,38,10
